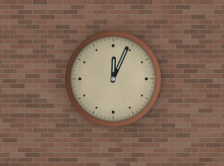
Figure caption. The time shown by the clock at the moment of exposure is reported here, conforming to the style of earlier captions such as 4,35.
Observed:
12,04
